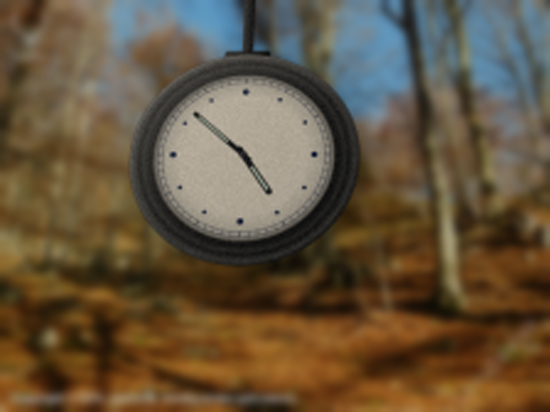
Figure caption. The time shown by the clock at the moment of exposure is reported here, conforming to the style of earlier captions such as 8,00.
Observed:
4,52
